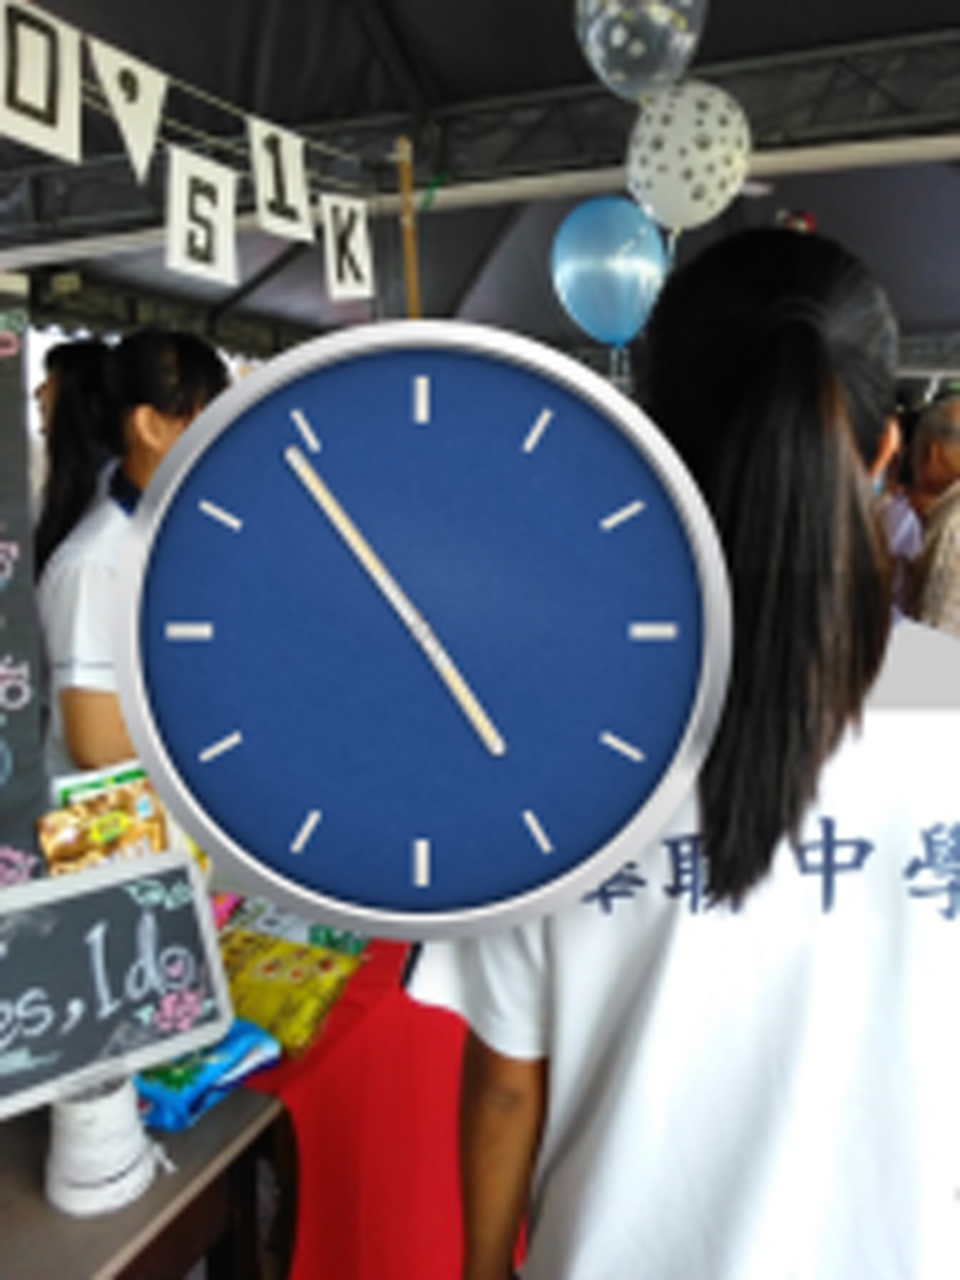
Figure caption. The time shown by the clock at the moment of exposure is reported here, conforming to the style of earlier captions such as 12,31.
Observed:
4,54
